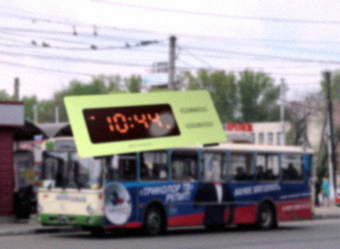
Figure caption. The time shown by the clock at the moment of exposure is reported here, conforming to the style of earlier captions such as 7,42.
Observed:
10,44
